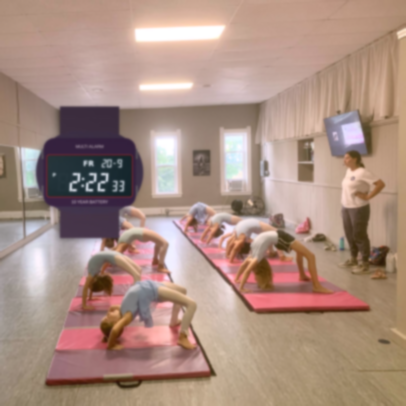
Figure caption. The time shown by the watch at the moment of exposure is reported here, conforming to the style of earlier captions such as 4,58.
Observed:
2,22
